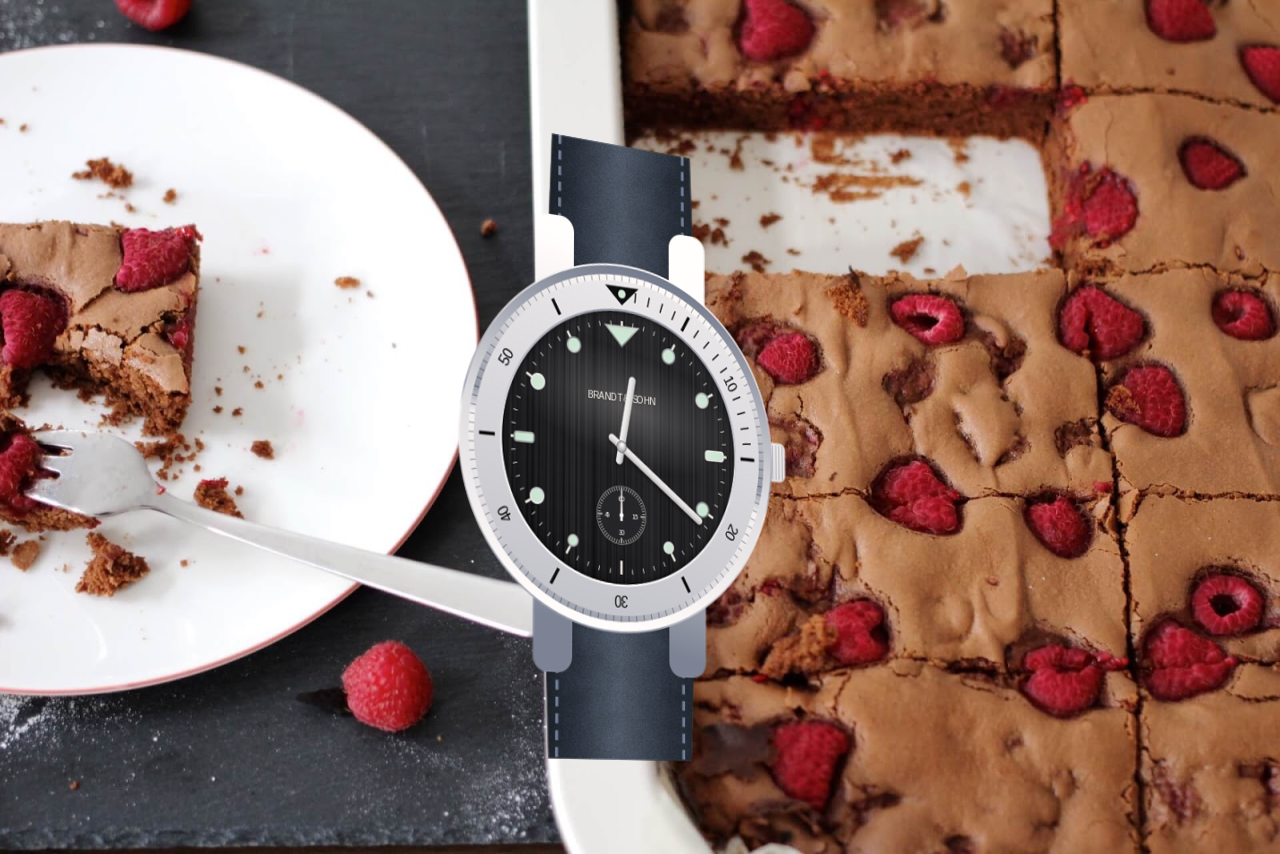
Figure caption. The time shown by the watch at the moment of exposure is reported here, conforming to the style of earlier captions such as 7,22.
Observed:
12,21
